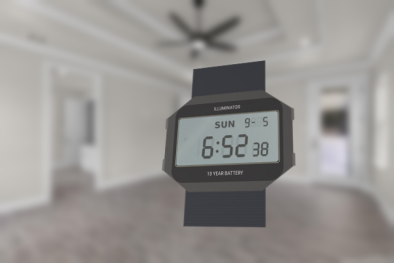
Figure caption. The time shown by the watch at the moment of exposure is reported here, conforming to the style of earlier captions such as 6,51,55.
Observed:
6,52,38
